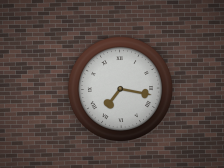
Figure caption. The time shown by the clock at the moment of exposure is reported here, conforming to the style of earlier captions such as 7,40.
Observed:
7,17
